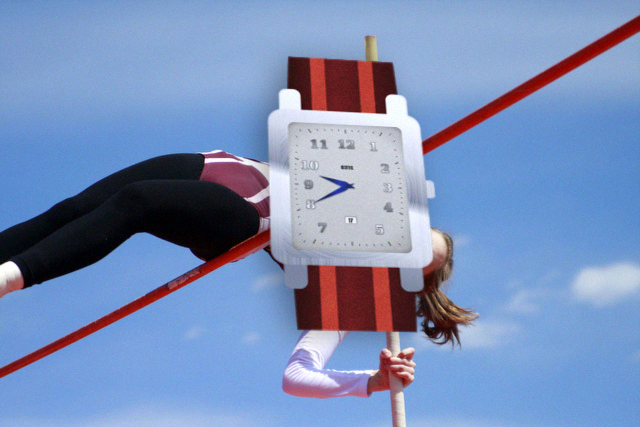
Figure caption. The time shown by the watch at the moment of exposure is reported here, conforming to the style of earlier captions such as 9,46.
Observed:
9,40
